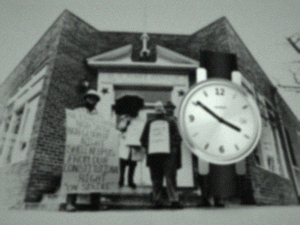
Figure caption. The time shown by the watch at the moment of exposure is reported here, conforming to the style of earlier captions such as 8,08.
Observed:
3,51
